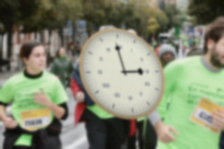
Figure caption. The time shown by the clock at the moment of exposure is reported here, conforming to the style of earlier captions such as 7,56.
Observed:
2,59
